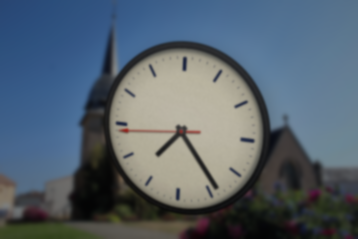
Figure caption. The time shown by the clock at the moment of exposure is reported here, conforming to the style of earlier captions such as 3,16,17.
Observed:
7,23,44
